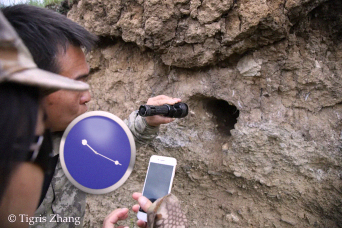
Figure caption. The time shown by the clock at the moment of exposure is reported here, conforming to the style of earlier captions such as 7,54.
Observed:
10,19
